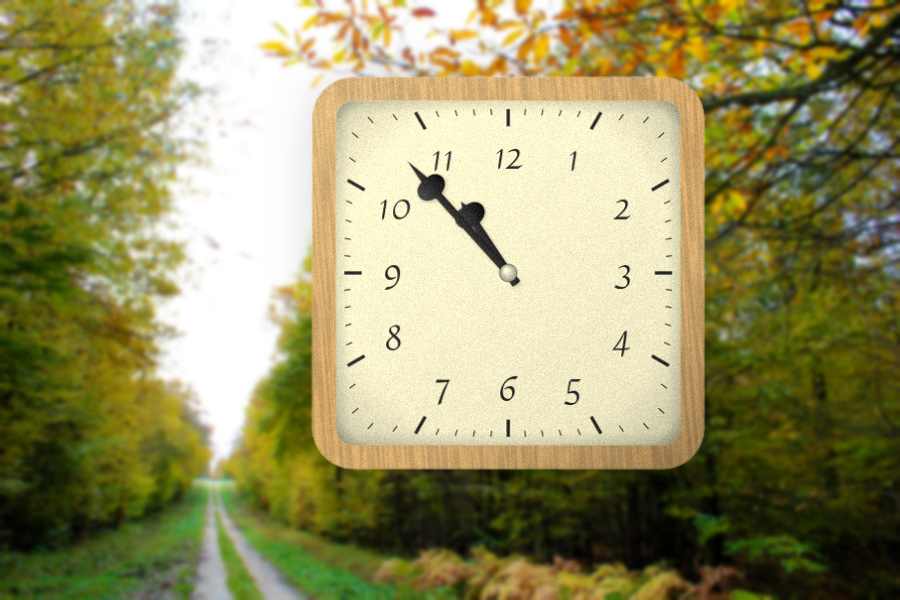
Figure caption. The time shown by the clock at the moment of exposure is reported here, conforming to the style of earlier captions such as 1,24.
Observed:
10,53
